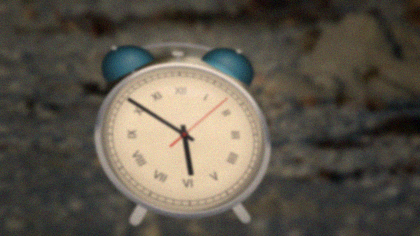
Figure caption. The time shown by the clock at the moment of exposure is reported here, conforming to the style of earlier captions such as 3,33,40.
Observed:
5,51,08
